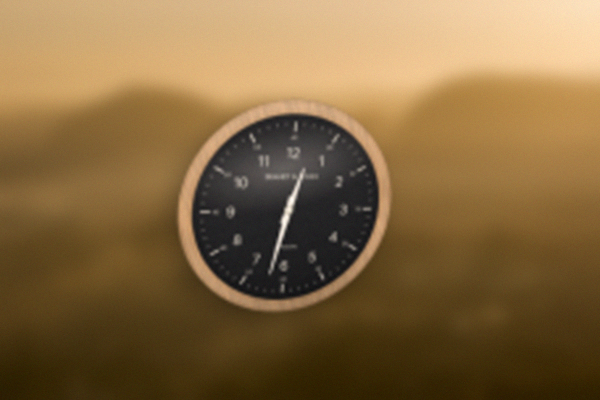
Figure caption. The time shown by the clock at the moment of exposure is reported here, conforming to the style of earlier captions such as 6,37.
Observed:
12,32
